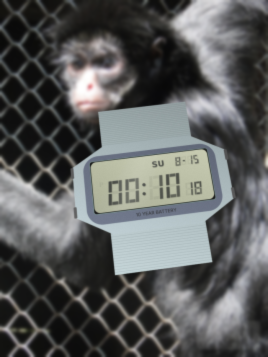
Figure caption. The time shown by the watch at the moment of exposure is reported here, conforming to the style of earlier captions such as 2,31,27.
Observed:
0,10,18
